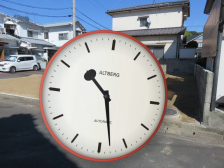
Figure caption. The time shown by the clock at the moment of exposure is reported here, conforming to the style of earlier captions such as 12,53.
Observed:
10,28
